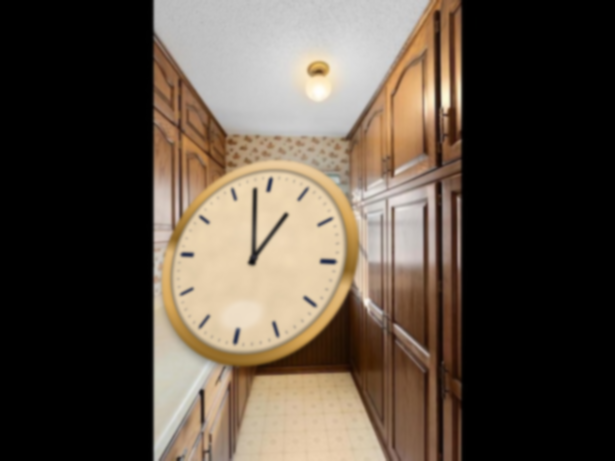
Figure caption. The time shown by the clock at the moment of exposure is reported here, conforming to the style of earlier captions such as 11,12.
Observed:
12,58
